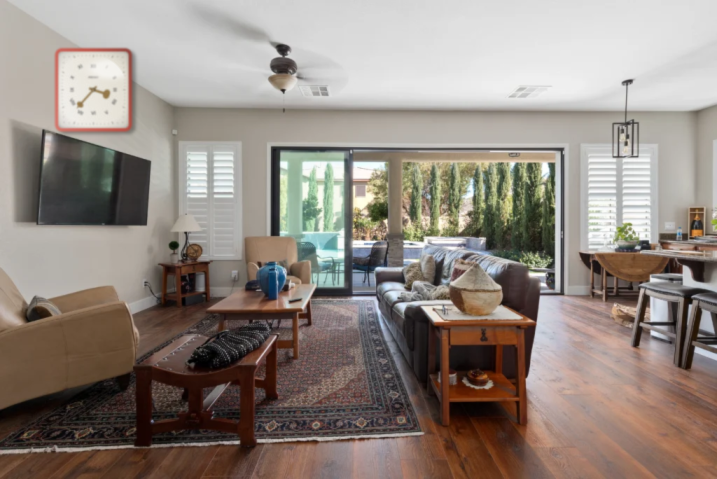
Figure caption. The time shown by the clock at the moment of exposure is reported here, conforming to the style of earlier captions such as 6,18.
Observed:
3,37
